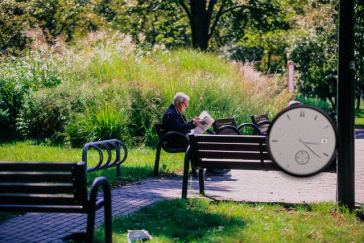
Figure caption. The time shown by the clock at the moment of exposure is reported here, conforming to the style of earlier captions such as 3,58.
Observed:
3,22
